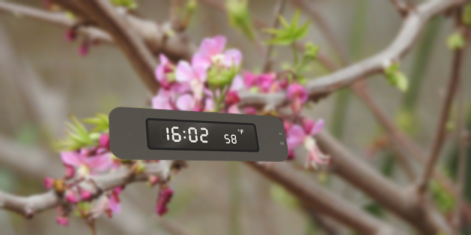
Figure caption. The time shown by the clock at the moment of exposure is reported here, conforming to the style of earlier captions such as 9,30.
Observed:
16,02
